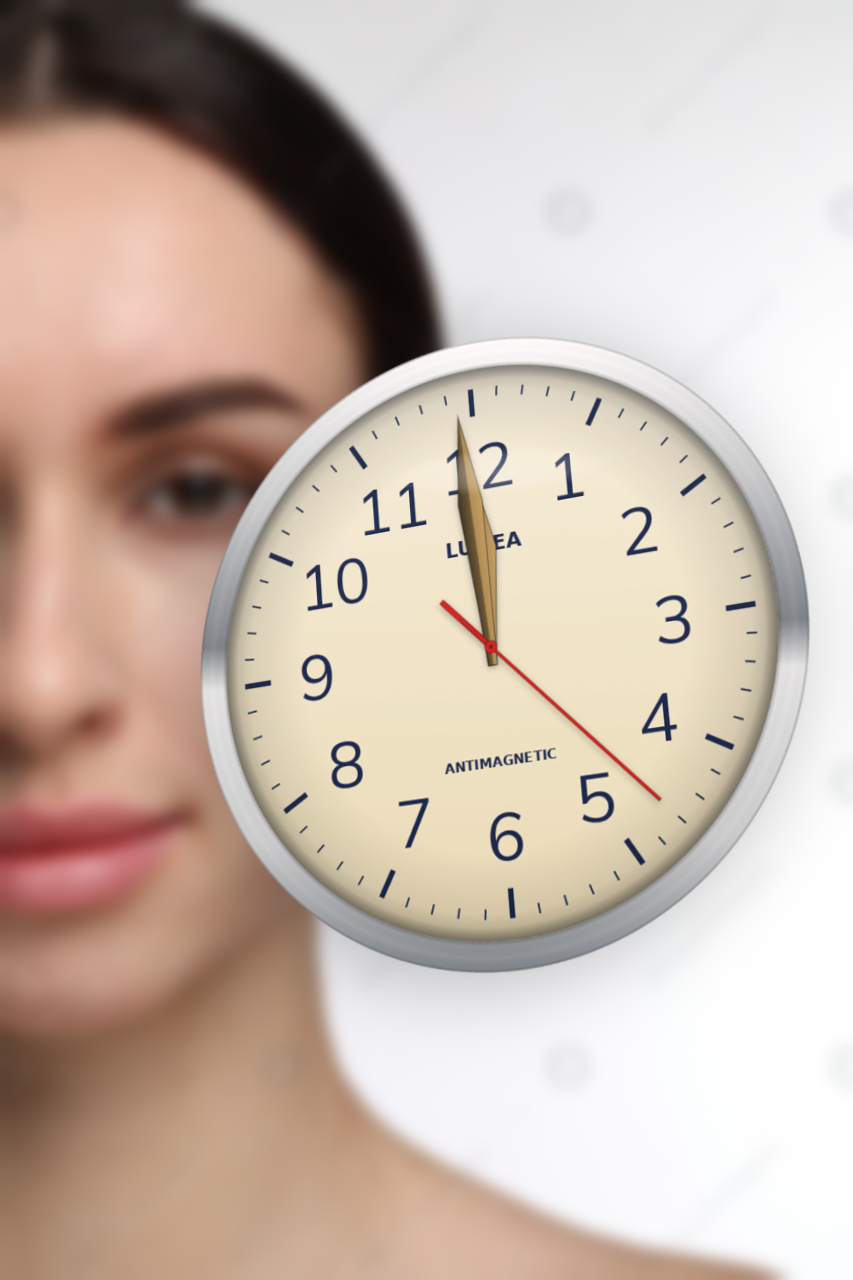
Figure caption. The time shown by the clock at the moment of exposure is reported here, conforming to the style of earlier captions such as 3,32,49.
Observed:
11,59,23
